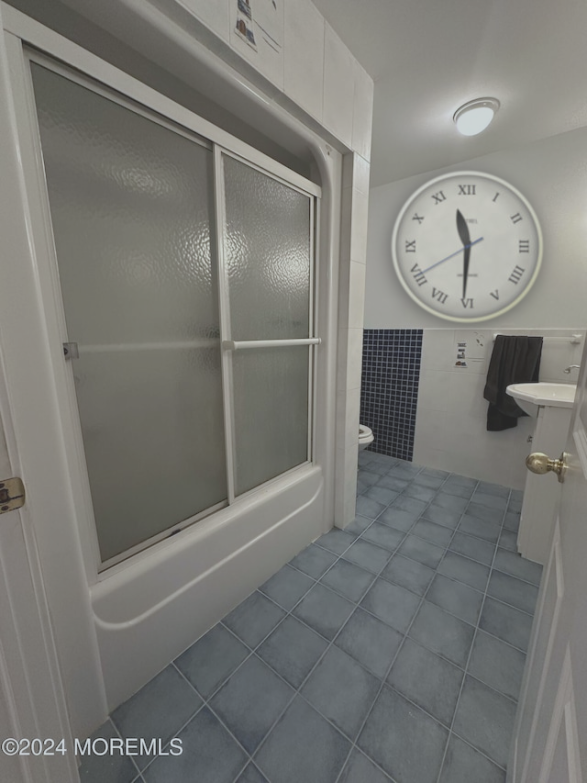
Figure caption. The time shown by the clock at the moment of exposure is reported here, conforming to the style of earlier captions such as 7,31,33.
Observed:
11,30,40
